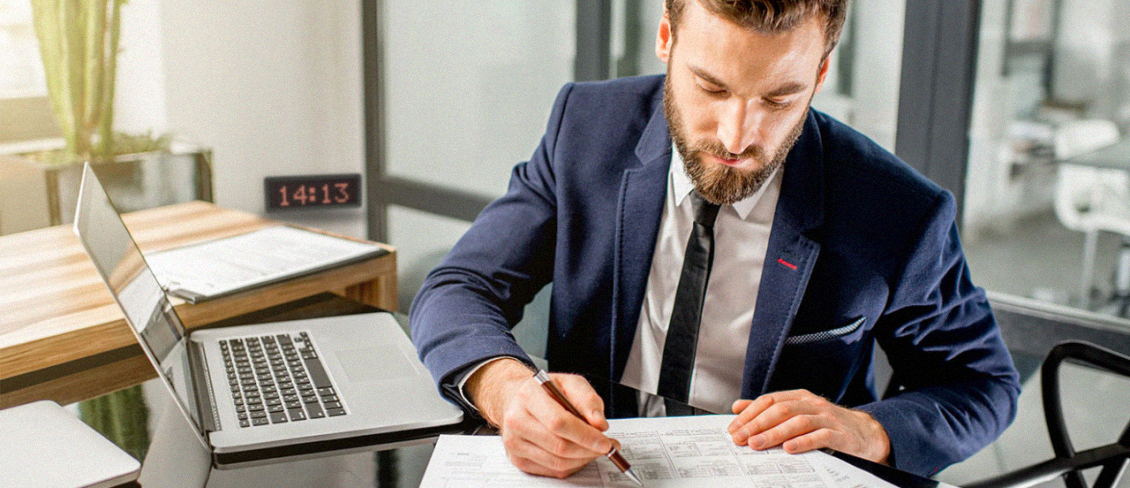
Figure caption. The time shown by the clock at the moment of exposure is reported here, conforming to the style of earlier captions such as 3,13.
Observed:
14,13
